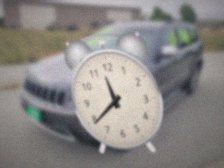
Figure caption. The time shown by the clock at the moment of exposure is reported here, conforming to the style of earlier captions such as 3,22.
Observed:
11,39
